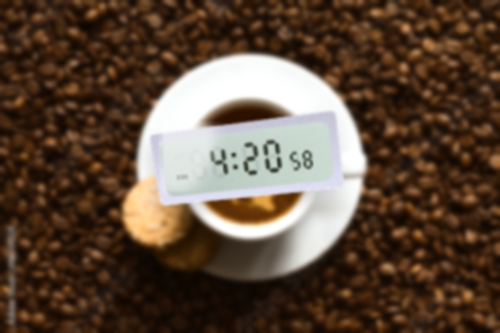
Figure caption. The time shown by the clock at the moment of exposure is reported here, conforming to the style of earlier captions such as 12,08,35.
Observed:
4,20,58
